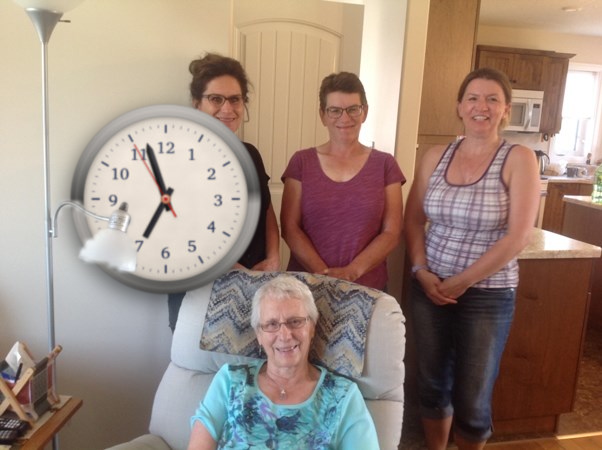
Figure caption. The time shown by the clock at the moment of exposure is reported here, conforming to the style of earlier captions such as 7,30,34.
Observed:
6,56,55
